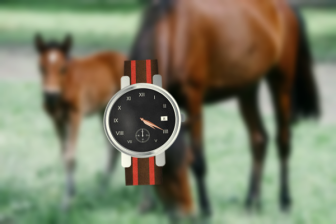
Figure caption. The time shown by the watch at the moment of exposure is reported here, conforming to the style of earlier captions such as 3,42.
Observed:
4,20
